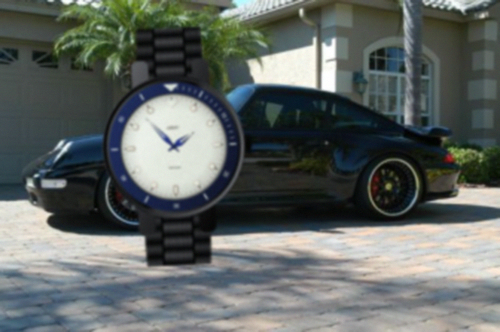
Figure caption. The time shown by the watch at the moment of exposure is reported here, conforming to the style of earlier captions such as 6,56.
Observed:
1,53
